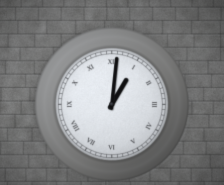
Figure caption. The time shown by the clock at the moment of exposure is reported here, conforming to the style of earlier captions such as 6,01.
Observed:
1,01
